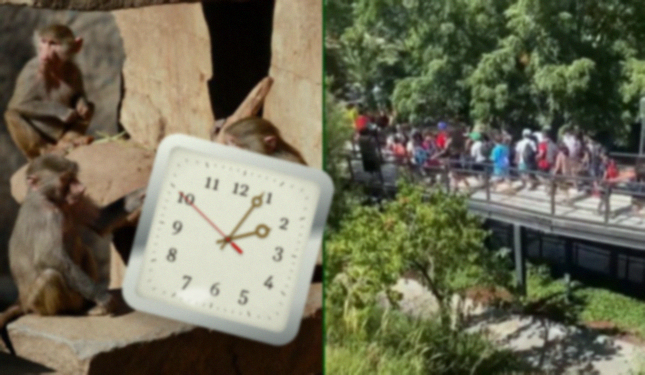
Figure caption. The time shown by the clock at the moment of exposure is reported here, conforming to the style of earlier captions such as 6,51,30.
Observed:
2,03,50
